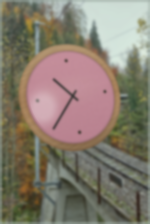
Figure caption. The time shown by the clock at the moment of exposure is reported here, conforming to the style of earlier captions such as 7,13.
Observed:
10,37
